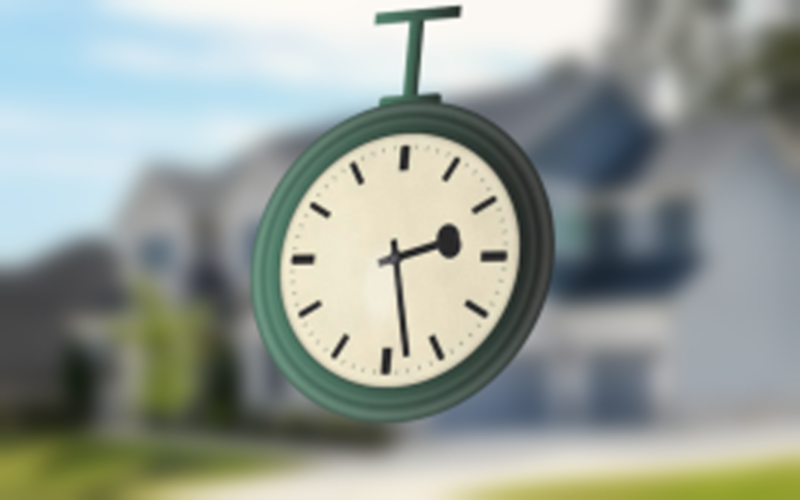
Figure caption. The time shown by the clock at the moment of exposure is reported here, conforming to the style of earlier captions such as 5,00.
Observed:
2,28
